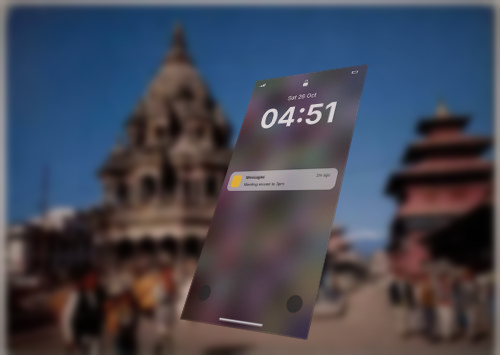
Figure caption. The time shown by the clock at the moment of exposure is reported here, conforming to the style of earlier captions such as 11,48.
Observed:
4,51
